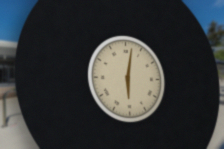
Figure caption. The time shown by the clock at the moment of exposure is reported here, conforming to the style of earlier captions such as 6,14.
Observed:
6,02
